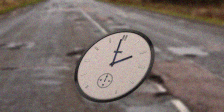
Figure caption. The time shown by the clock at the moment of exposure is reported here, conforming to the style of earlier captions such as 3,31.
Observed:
1,59
